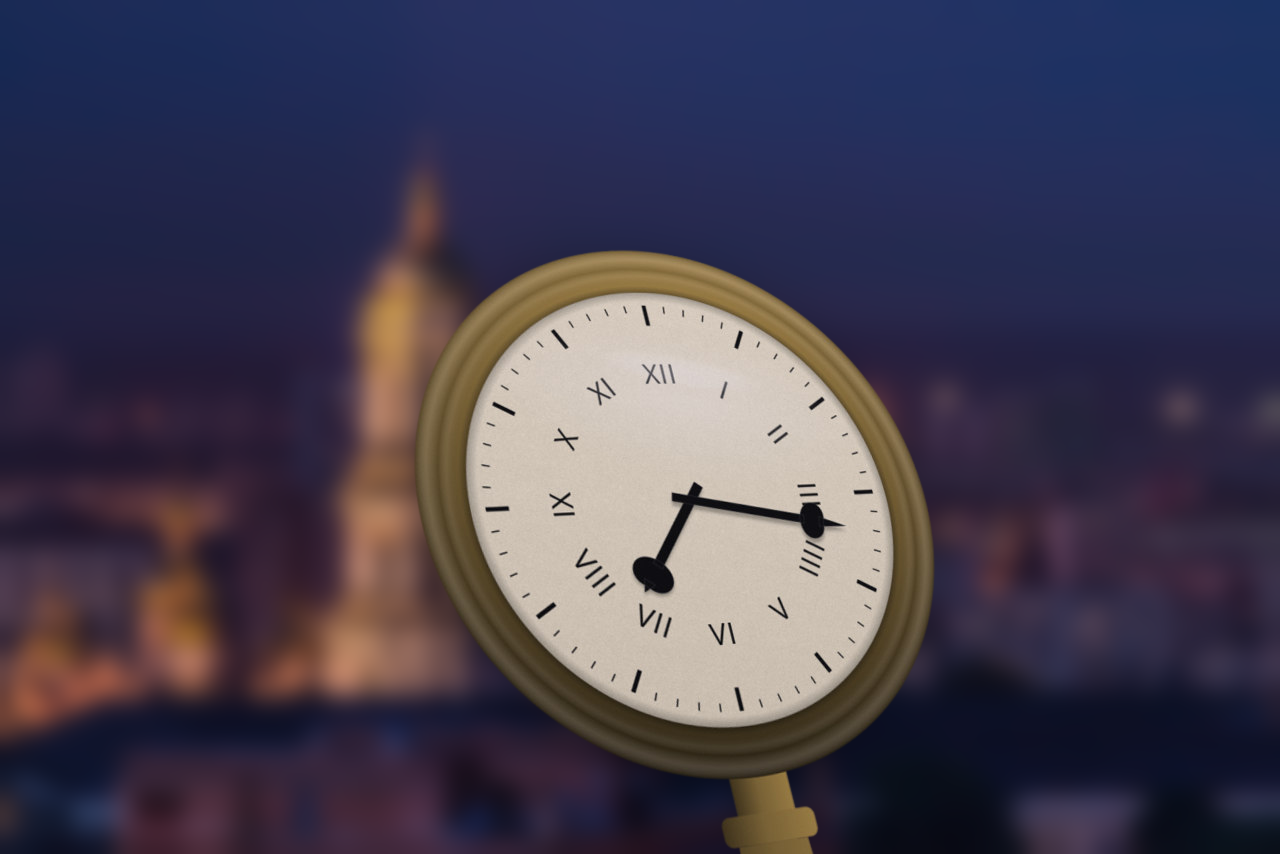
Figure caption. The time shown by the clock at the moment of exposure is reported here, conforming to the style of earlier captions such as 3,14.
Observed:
7,17
